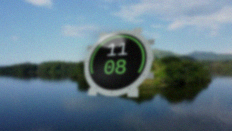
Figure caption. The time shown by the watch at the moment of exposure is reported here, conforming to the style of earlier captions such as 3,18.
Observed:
11,08
